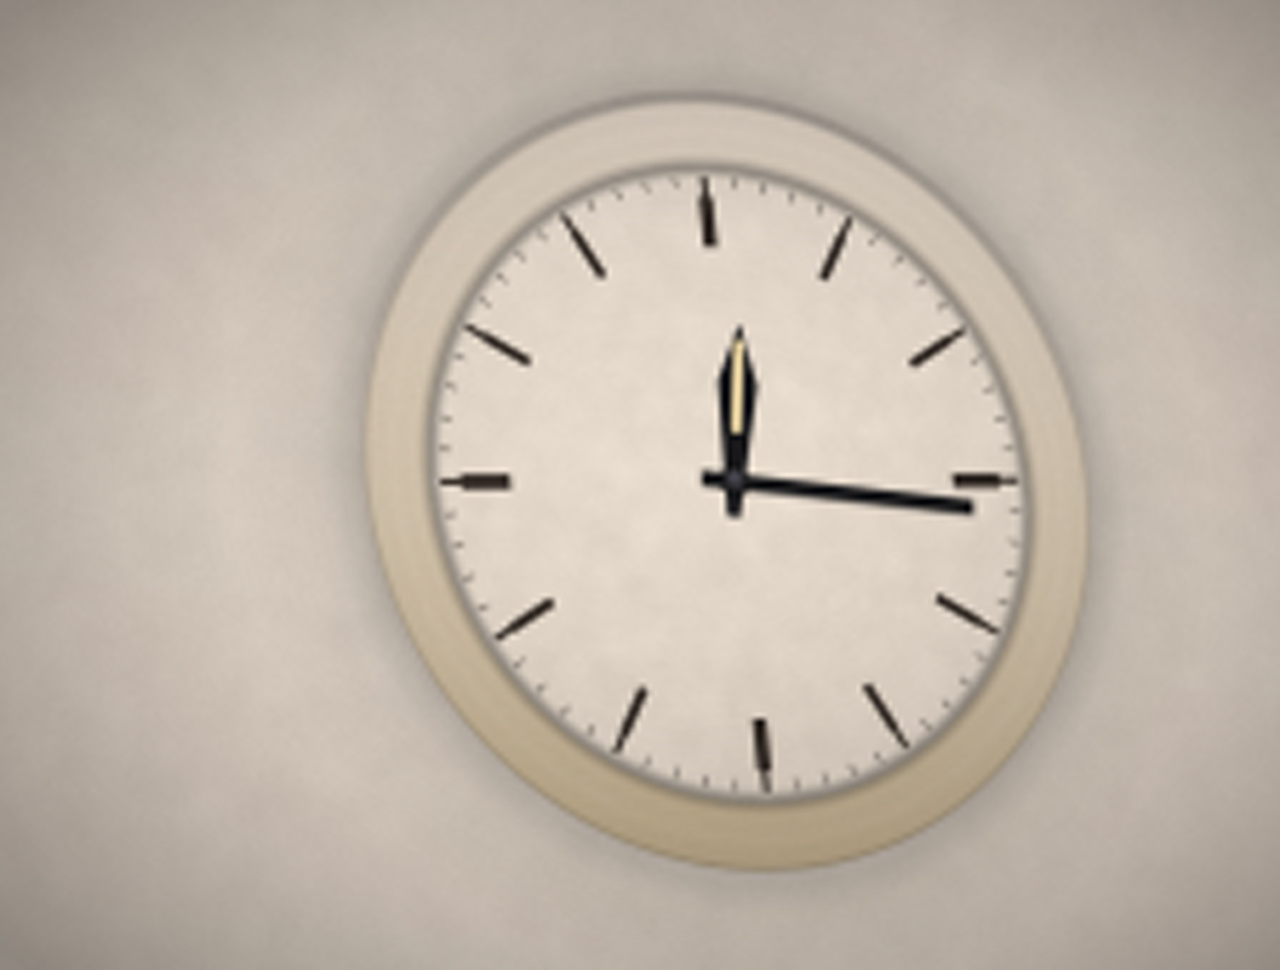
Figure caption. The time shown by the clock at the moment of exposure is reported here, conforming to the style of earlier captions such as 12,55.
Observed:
12,16
